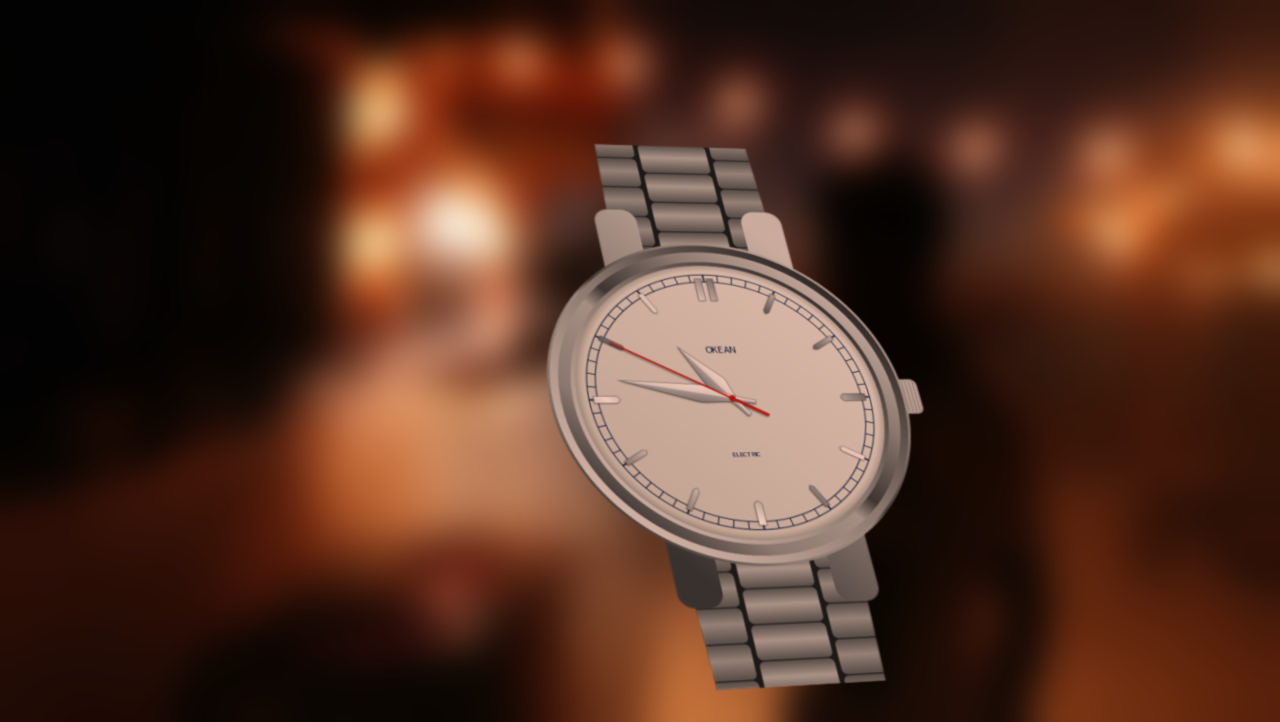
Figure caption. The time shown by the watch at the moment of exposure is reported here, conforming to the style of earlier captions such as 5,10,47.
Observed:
10,46,50
